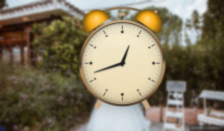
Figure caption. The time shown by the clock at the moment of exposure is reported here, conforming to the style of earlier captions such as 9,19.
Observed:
12,42
